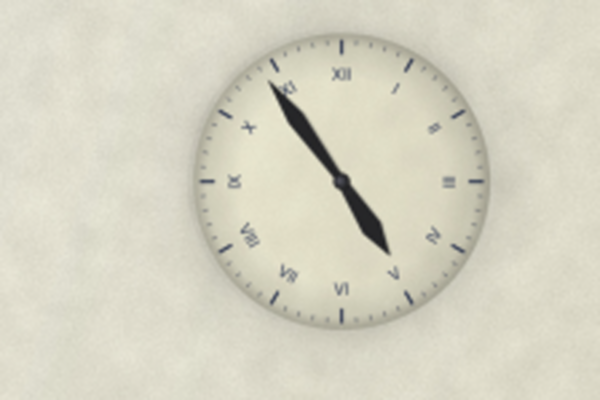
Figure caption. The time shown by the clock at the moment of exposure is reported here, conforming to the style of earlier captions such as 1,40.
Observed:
4,54
